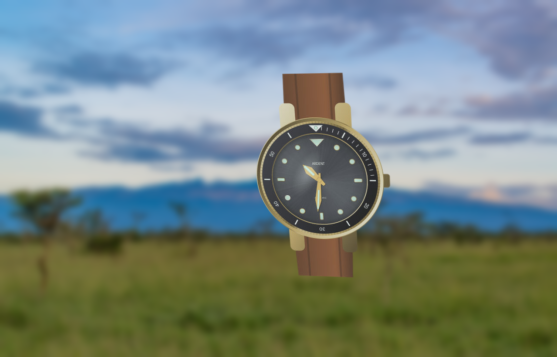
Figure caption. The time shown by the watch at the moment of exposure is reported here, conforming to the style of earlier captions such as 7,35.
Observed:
10,31
